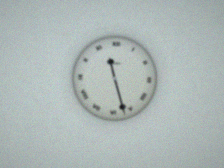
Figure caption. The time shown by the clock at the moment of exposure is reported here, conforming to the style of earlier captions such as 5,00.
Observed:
11,27
